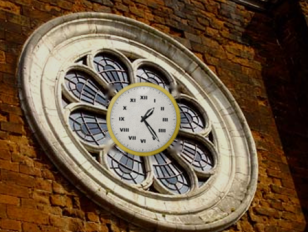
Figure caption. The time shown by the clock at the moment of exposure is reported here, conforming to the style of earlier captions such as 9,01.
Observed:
1,24
